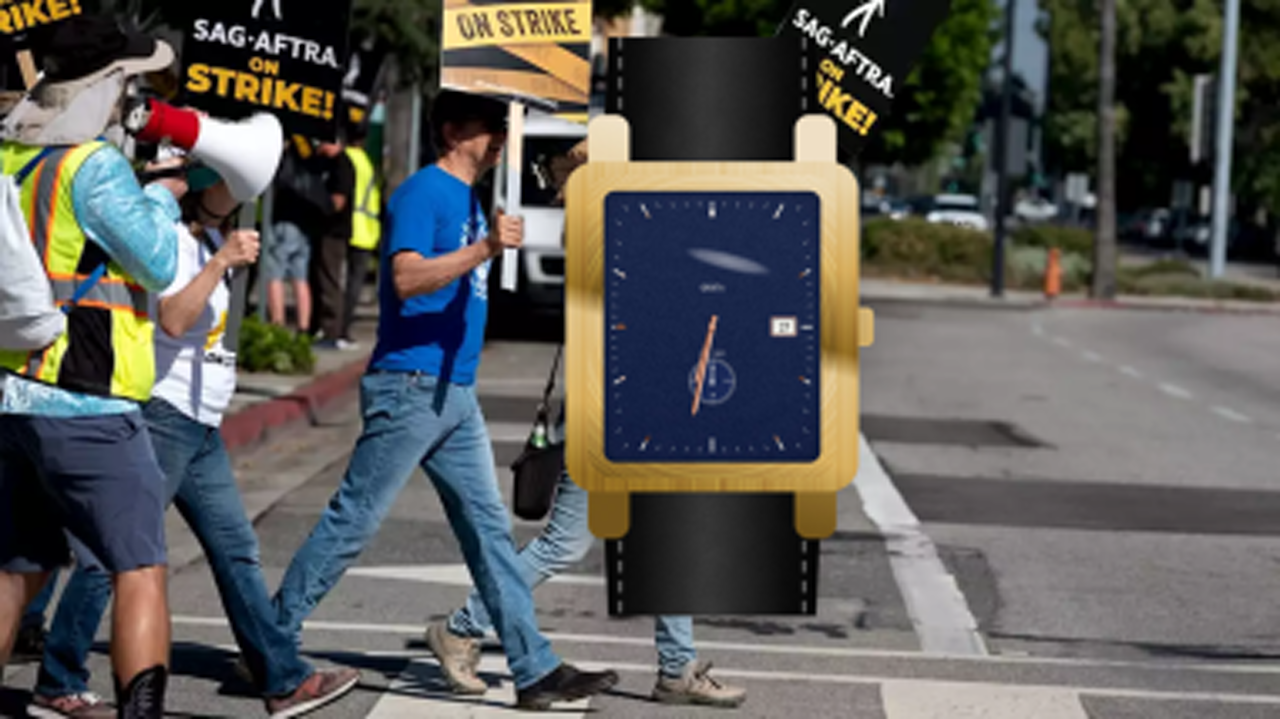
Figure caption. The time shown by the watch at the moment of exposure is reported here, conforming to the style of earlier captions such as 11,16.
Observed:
6,32
